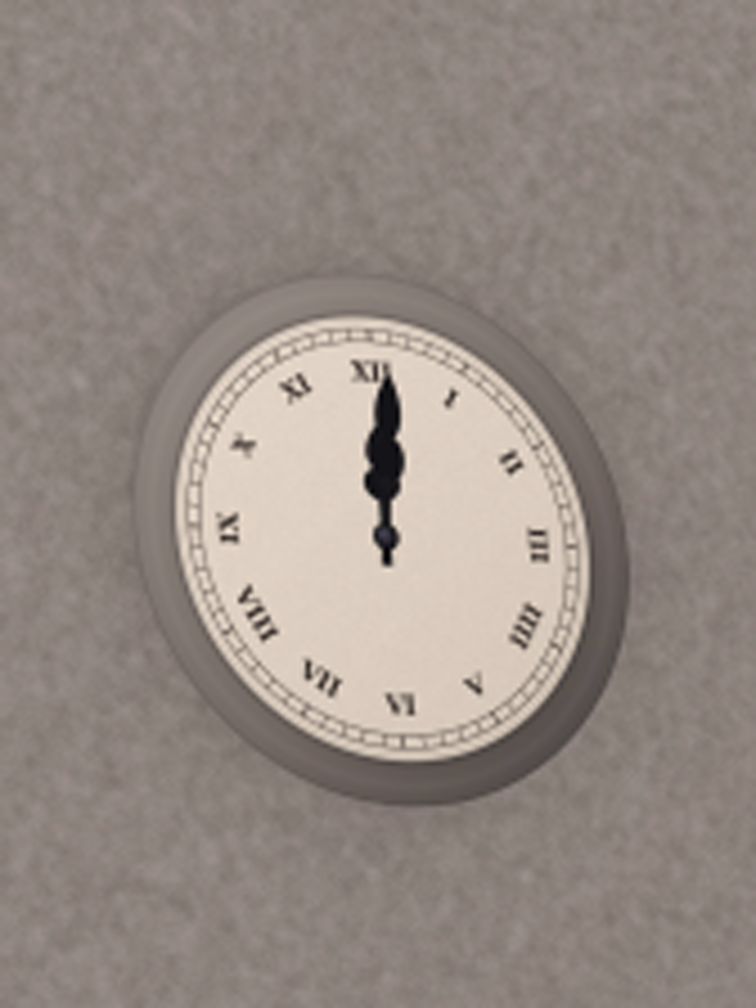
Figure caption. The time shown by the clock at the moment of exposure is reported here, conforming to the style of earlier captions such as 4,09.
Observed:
12,01
